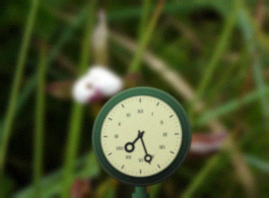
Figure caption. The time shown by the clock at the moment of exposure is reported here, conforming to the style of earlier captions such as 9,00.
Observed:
7,27
